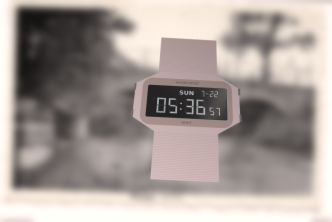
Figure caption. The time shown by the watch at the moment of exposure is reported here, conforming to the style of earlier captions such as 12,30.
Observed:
5,36
